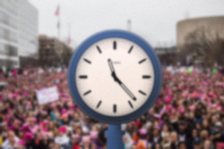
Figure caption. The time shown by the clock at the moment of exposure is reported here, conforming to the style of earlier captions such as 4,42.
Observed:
11,23
